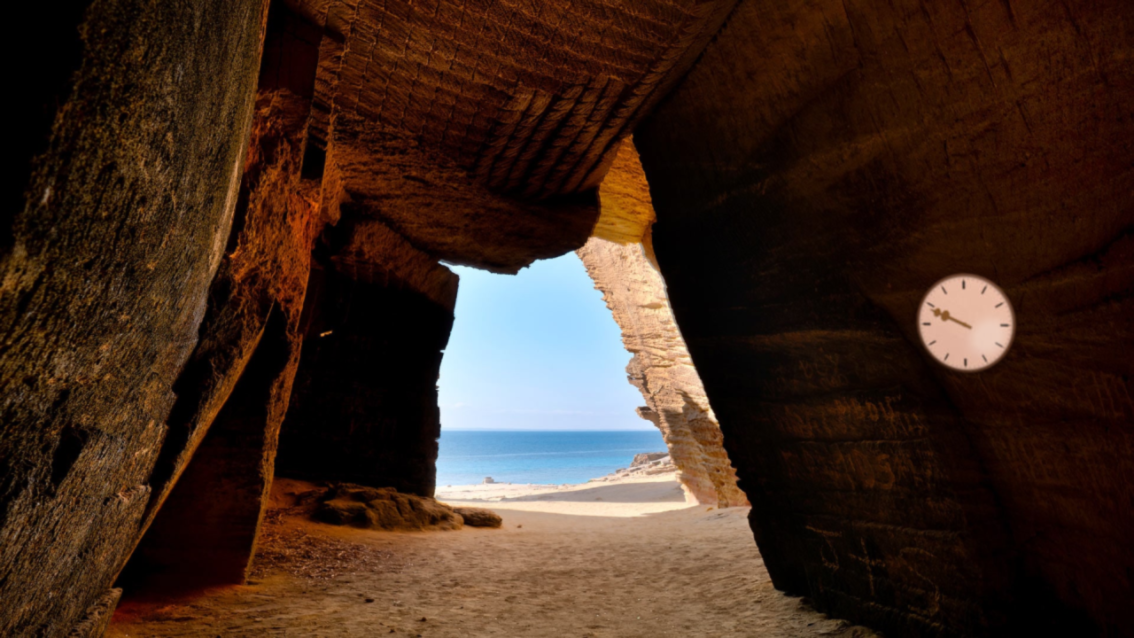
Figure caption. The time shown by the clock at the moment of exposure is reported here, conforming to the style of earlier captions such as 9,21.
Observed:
9,49
